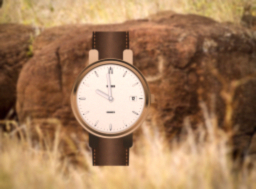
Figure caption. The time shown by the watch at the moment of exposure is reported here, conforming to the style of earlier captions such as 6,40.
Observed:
9,59
